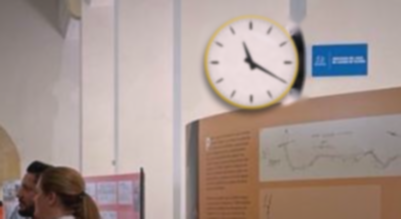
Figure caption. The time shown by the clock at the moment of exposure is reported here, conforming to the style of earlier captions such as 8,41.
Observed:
11,20
